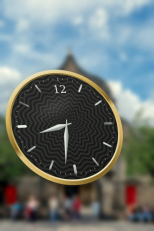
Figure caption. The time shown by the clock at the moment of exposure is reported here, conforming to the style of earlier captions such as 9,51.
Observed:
8,32
